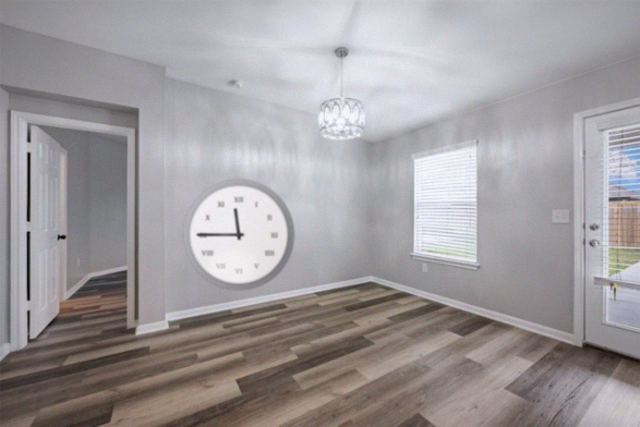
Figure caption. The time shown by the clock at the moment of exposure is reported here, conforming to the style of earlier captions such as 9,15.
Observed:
11,45
